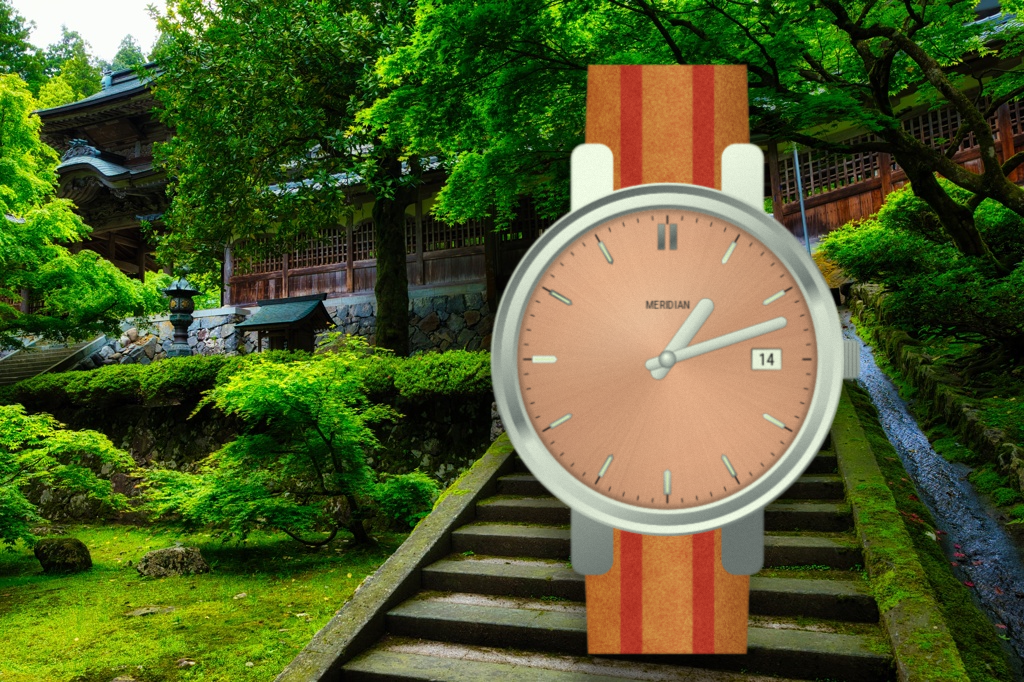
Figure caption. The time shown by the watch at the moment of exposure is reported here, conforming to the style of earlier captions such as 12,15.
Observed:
1,12
